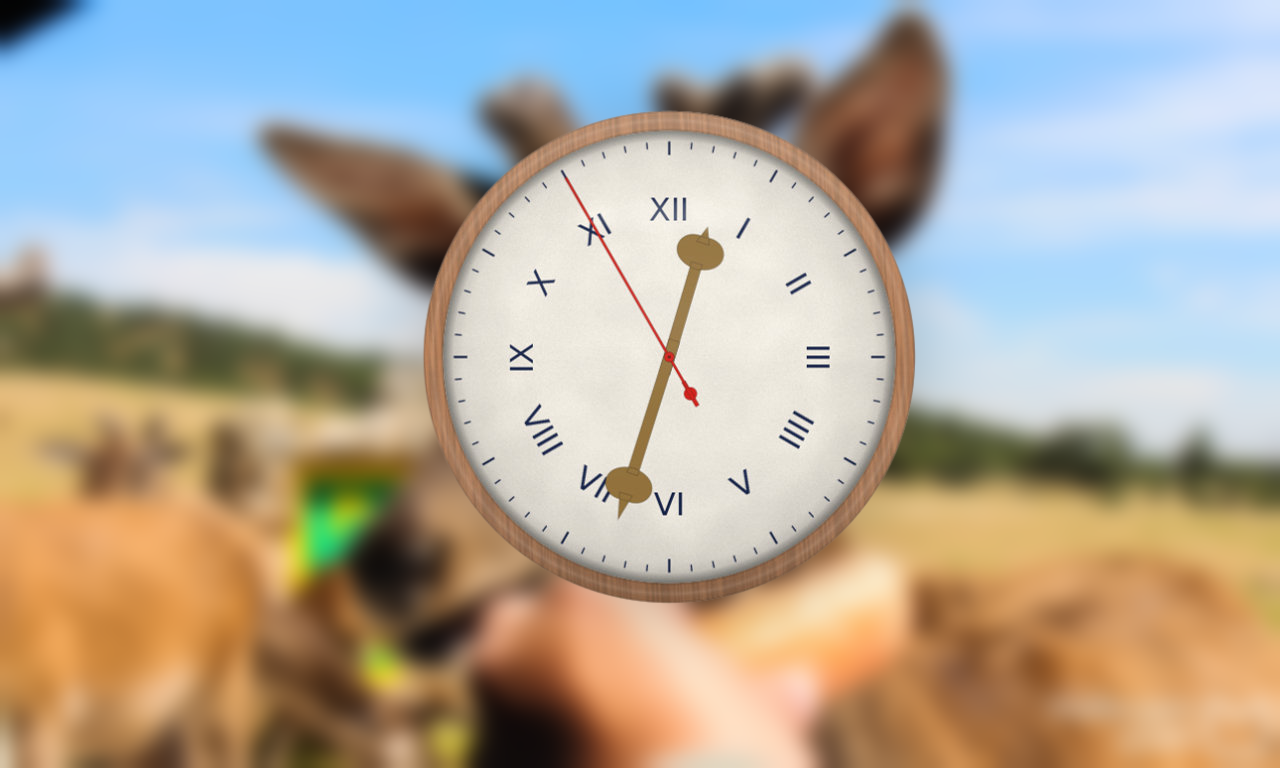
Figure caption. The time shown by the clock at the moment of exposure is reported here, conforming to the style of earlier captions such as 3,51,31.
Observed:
12,32,55
